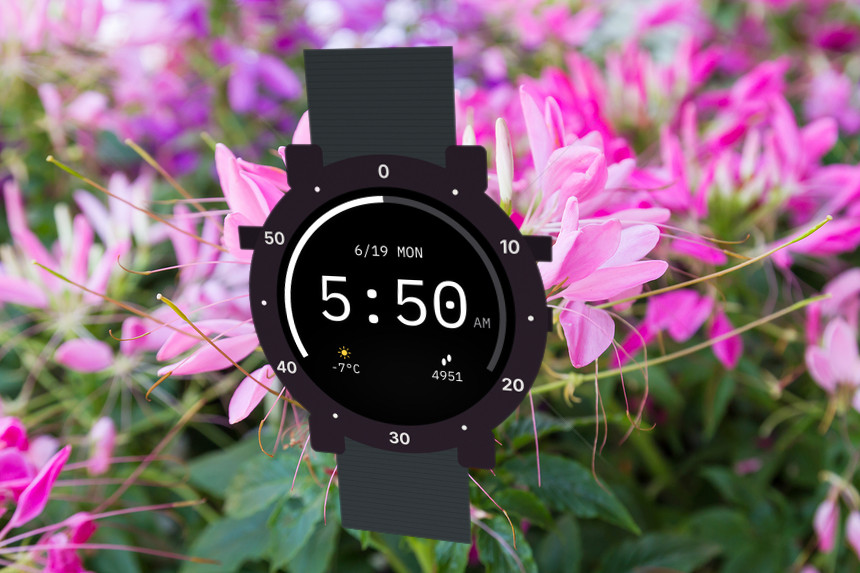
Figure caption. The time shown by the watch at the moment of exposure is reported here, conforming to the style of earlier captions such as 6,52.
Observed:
5,50
